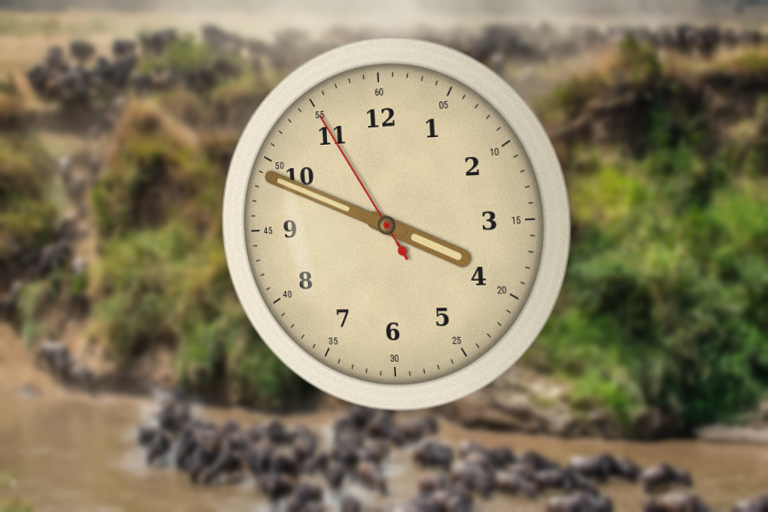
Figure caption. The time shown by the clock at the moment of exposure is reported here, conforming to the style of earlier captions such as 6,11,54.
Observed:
3,48,55
